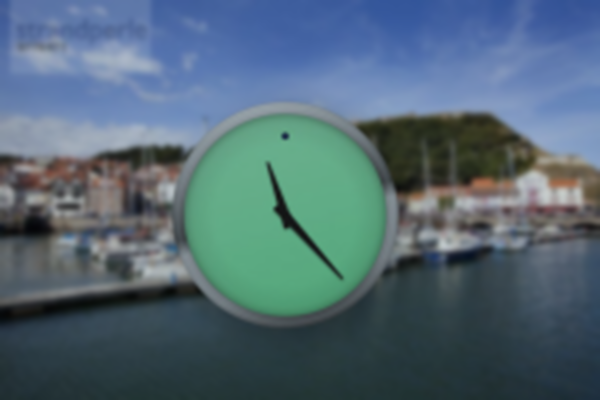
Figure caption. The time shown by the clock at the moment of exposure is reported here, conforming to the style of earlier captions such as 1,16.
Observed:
11,23
